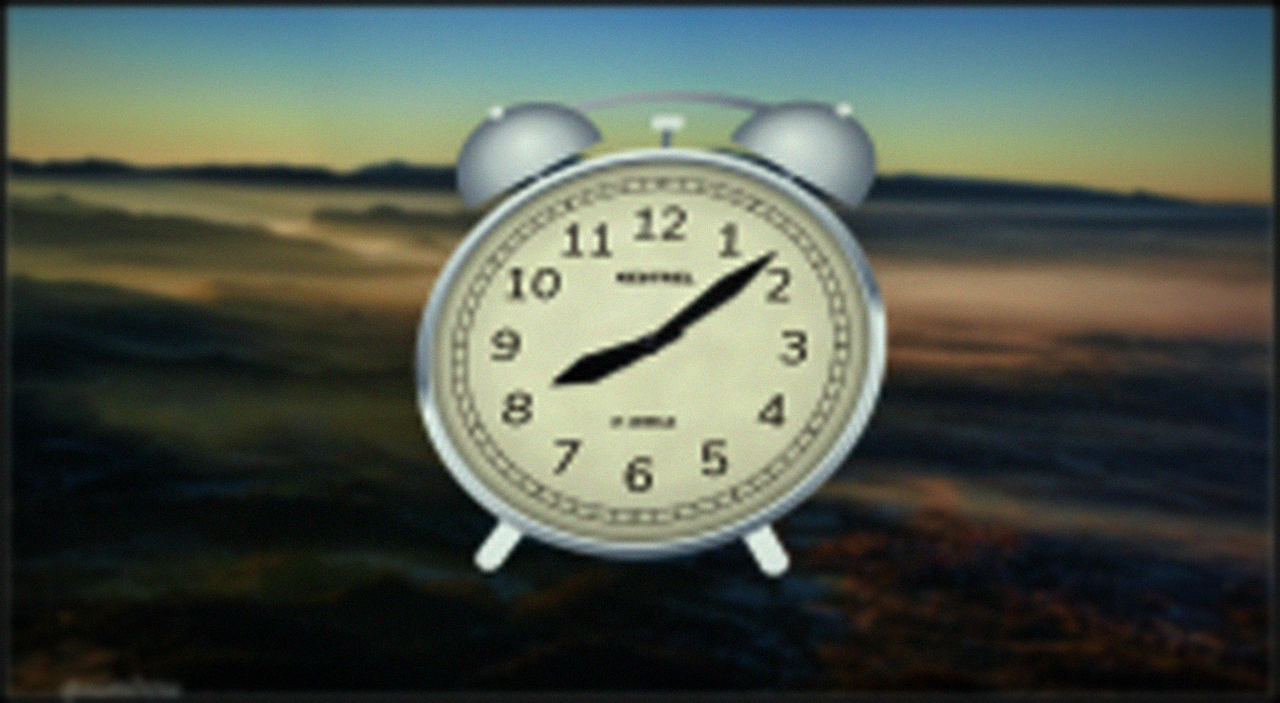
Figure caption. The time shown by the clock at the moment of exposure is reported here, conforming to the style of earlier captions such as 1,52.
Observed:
8,08
